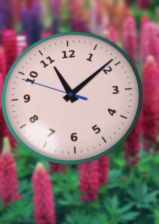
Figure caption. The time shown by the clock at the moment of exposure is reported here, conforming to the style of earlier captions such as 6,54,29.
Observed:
11,08,49
